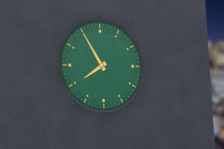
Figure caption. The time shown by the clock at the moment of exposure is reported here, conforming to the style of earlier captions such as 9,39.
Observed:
7,55
